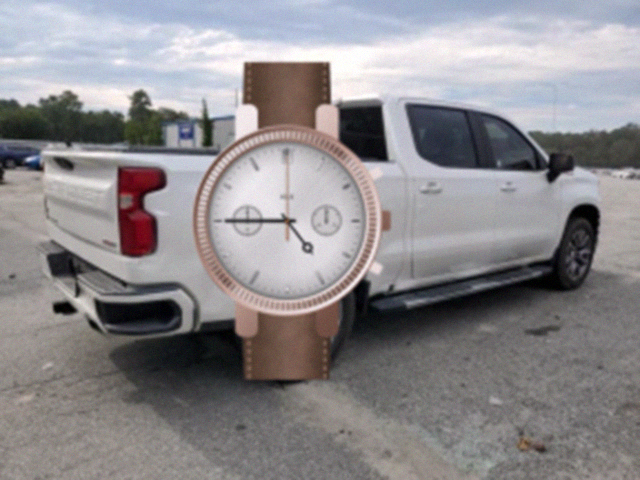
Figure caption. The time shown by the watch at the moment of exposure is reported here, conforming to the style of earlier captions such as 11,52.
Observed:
4,45
